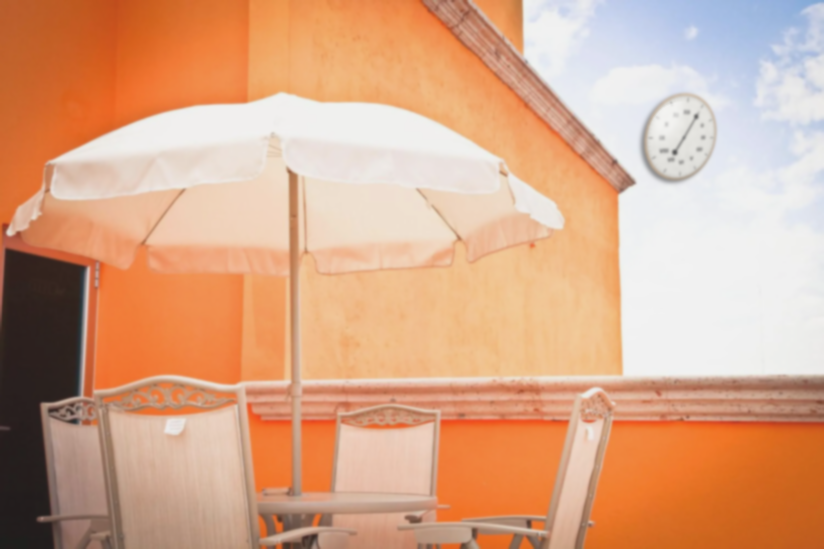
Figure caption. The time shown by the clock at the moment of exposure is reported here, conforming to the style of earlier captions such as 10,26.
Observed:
7,05
